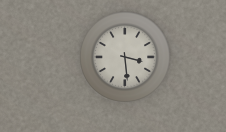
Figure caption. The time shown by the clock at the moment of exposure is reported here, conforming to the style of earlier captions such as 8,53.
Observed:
3,29
